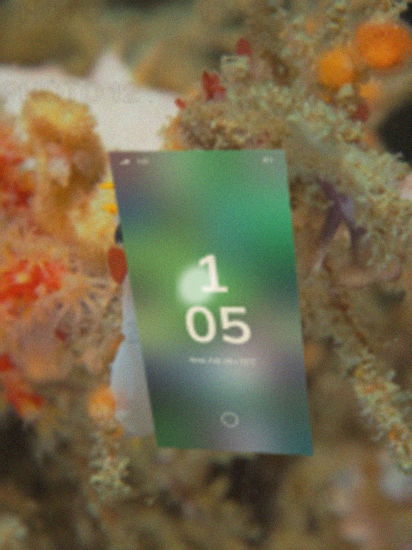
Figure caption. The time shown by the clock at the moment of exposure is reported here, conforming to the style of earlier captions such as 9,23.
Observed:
1,05
